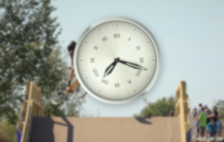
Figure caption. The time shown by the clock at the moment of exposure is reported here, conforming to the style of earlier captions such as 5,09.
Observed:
7,18
